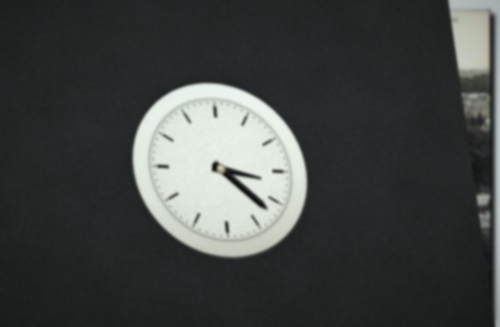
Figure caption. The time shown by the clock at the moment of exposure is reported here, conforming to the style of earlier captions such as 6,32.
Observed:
3,22
